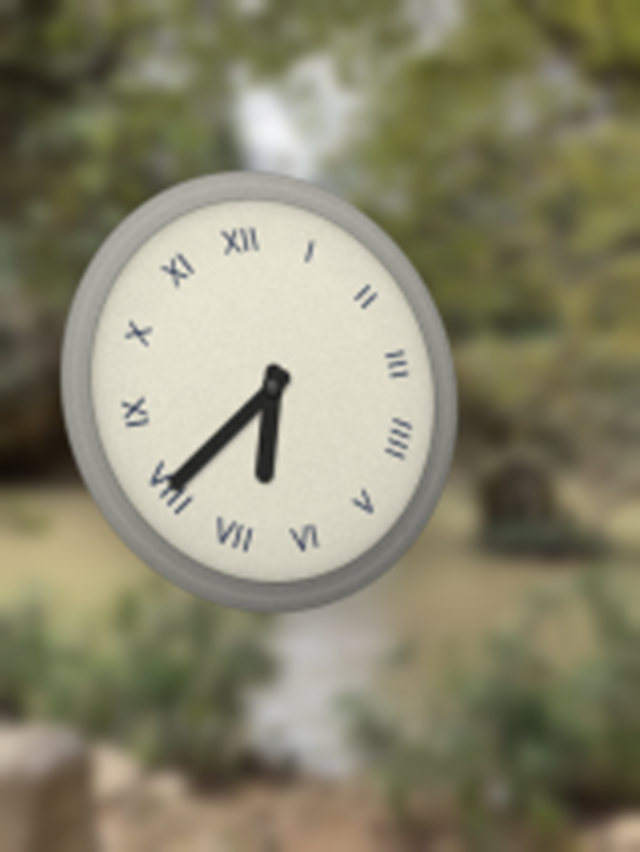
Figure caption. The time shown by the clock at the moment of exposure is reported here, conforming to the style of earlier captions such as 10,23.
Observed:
6,40
